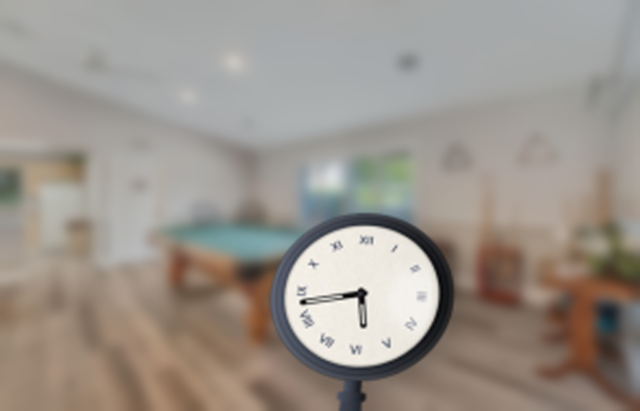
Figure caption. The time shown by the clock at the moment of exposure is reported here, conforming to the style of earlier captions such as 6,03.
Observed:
5,43
